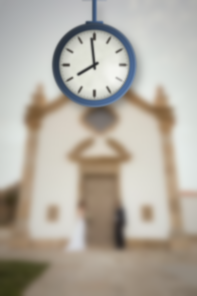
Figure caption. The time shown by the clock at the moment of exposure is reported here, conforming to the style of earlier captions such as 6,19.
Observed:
7,59
